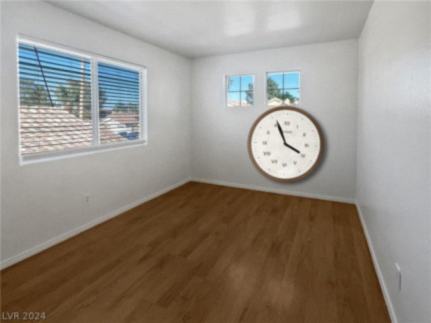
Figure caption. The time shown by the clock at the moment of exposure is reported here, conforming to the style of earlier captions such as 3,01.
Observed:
3,56
